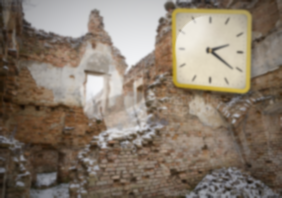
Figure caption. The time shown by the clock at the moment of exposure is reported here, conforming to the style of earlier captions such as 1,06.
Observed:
2,21
